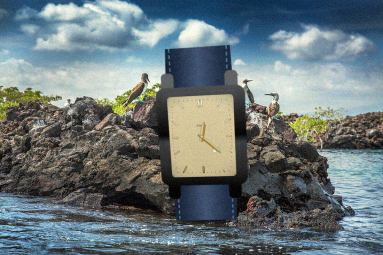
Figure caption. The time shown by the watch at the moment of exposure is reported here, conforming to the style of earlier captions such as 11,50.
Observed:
12,22
